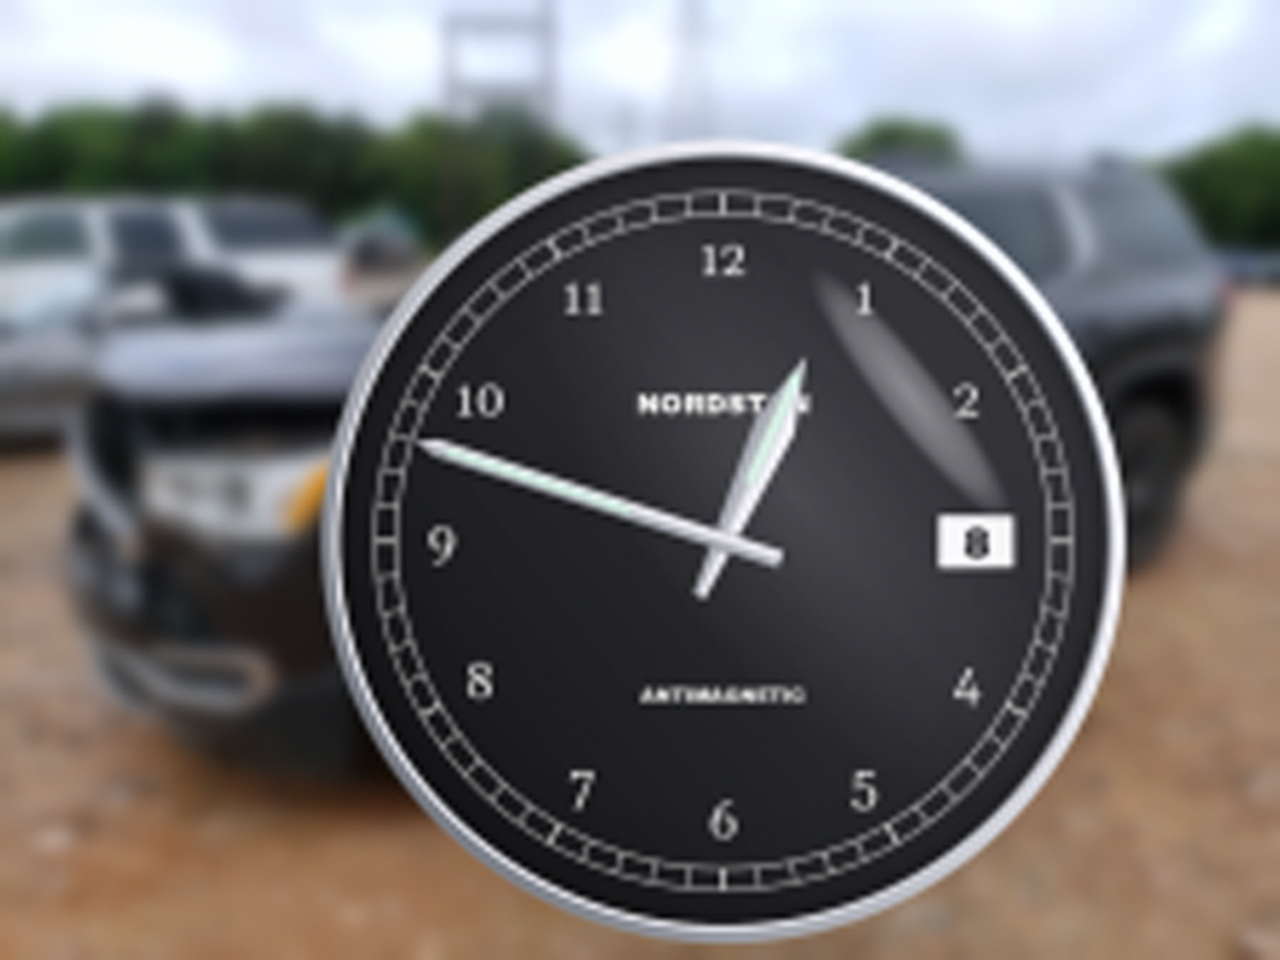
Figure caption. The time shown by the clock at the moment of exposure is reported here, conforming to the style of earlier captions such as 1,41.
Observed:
12,48
